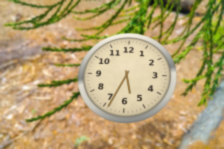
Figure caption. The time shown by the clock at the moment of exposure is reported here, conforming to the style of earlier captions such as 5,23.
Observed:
5,34
